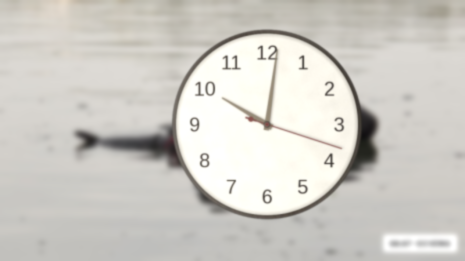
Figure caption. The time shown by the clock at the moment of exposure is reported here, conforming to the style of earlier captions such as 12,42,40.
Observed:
10,01,18
